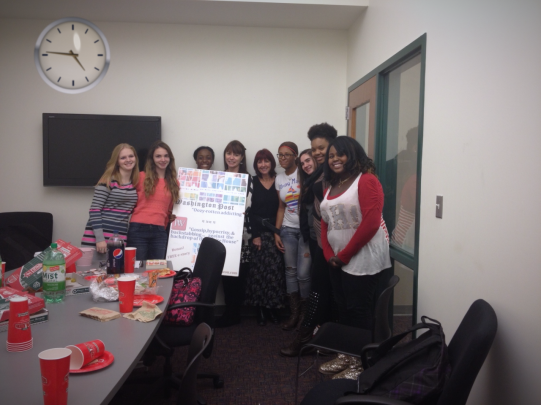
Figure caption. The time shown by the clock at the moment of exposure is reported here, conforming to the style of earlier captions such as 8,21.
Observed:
4,46
